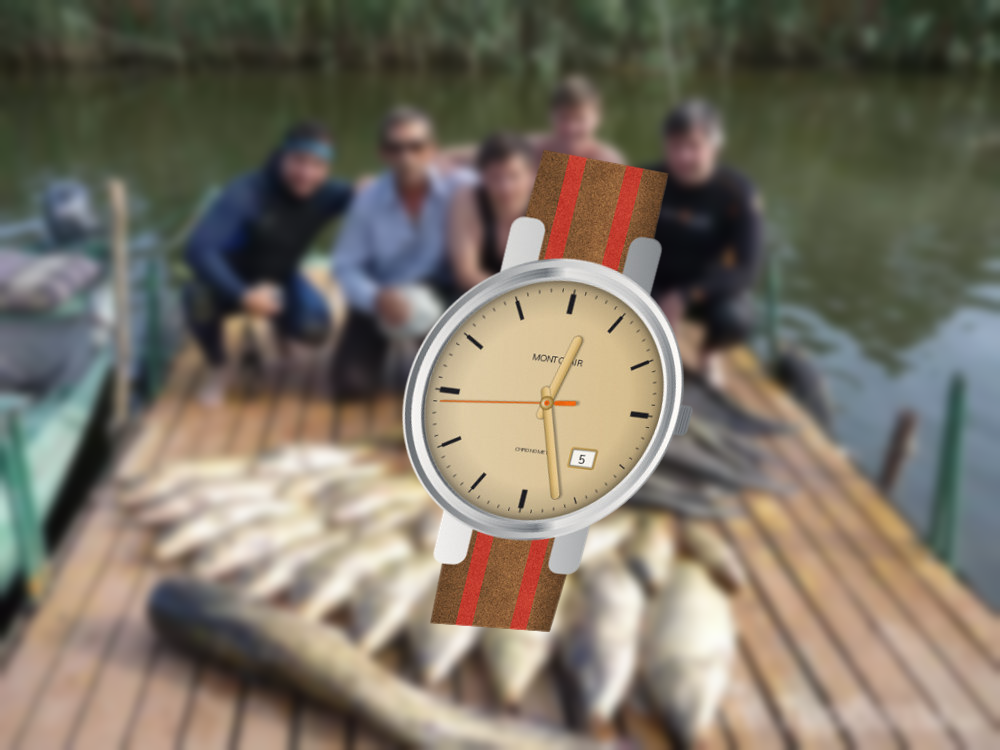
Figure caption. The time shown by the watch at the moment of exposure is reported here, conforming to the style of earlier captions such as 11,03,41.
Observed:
12,26,44
